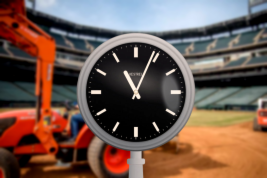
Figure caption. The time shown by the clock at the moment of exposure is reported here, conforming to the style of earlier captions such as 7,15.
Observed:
11,04
